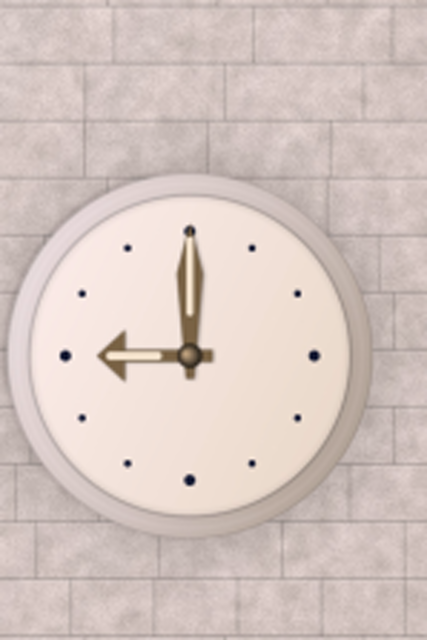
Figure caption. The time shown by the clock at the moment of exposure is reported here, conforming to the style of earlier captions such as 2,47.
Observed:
9,00
